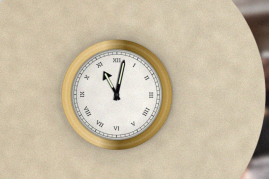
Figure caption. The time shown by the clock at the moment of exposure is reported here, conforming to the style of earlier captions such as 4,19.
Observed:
11,02
